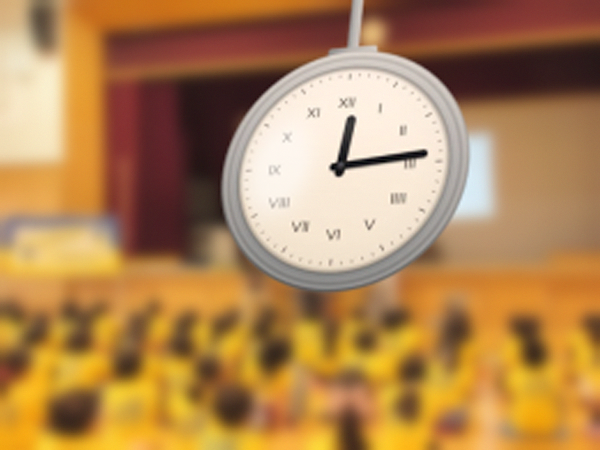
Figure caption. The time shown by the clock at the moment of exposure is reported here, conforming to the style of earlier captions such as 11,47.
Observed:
12,14
